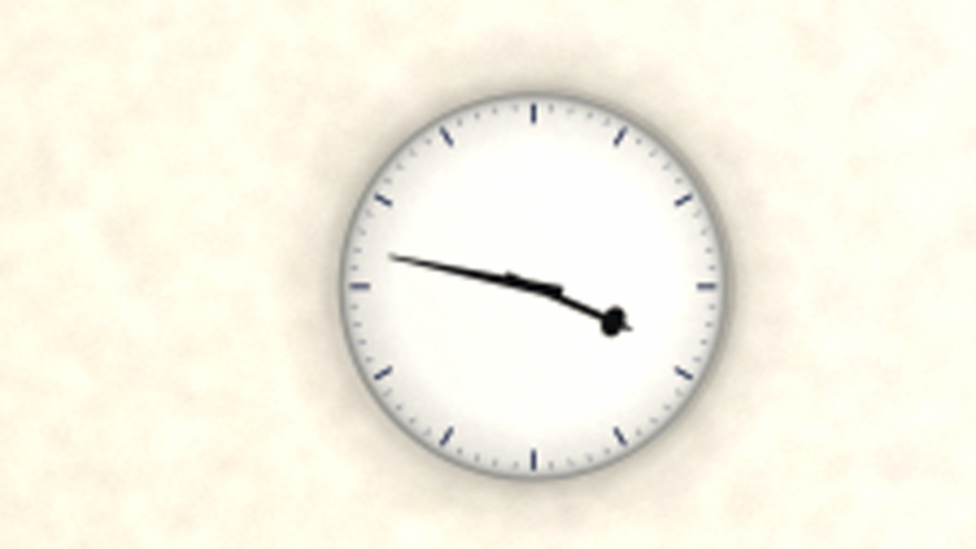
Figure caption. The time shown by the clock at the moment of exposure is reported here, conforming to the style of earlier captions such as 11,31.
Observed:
3,47
